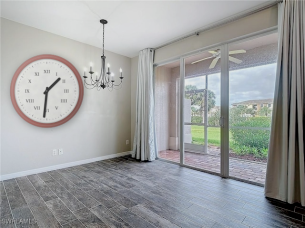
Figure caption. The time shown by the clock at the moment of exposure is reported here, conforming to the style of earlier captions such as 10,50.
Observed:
1,31
